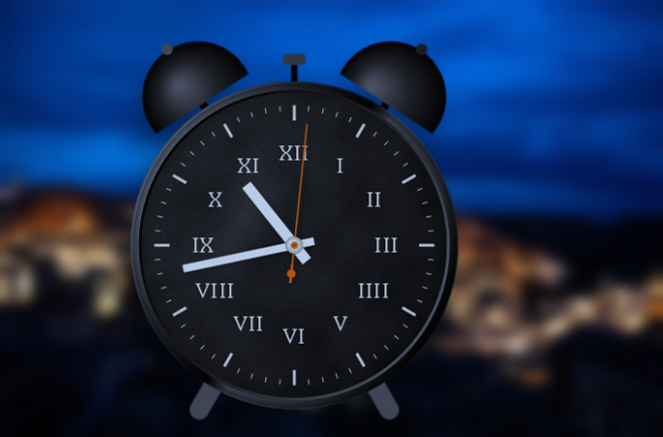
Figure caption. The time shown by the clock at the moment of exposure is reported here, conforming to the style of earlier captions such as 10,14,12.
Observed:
10,43,01
